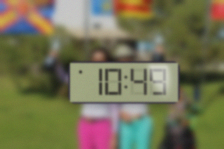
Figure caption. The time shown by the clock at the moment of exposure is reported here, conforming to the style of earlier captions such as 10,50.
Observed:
10,49
